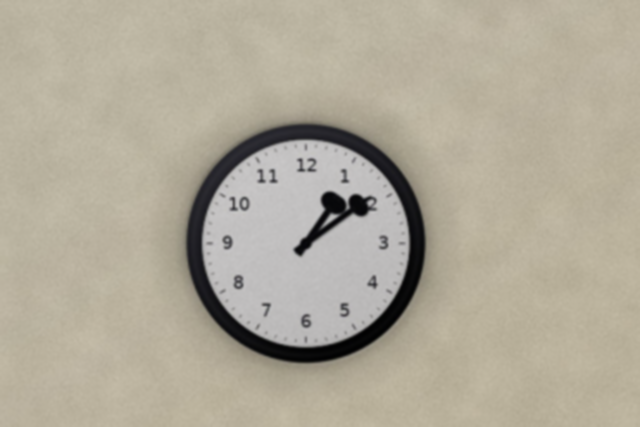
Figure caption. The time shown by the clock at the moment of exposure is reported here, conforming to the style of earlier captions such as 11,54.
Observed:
1,09
